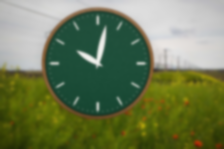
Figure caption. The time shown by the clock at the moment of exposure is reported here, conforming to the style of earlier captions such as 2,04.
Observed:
10,02
